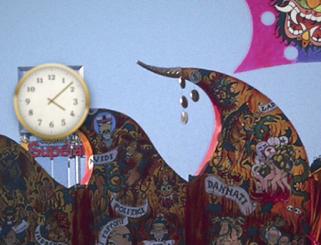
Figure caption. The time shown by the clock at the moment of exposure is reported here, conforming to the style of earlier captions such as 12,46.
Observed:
4,08
